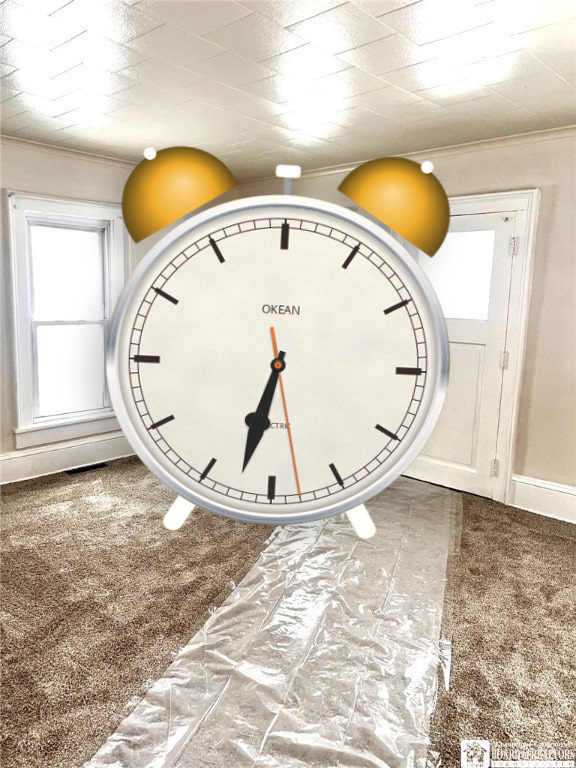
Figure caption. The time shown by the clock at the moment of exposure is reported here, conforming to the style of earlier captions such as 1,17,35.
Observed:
6,32,28
